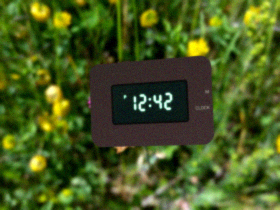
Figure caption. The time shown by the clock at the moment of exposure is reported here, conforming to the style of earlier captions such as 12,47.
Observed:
12,42
